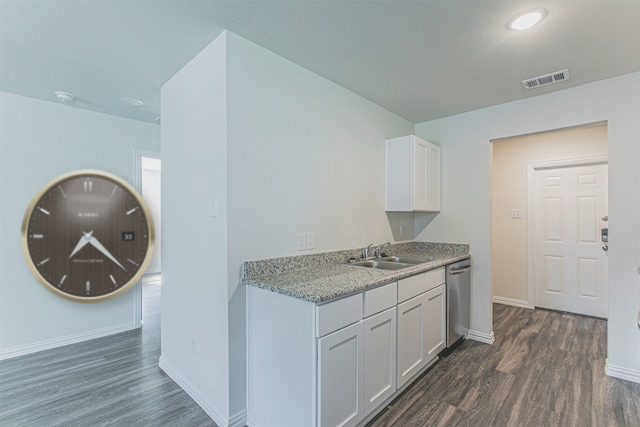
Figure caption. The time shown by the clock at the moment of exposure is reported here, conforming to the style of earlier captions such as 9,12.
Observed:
7,22
